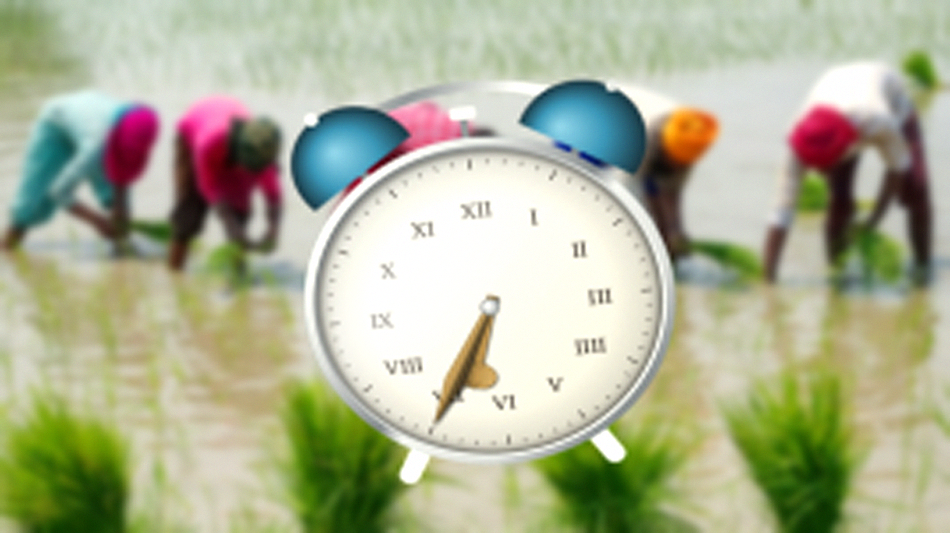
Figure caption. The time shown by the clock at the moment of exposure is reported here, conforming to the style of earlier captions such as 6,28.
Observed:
6,35
